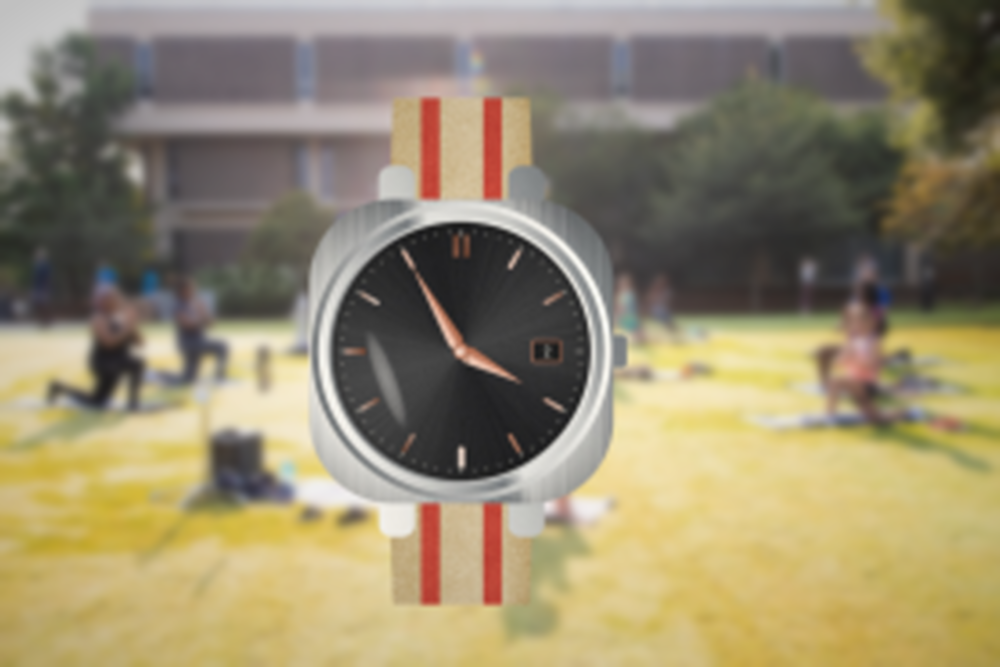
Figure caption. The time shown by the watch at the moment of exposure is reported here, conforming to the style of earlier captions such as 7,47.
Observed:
3,55
